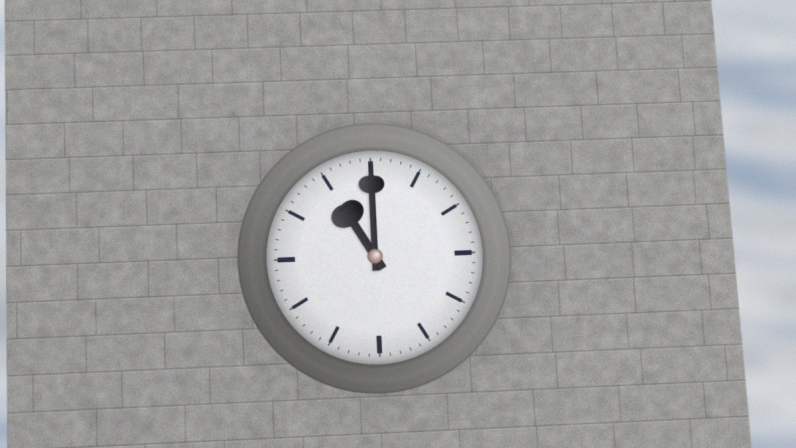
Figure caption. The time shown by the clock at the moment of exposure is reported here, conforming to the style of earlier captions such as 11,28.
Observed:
11,00
